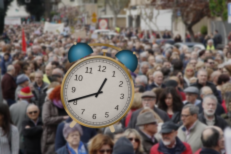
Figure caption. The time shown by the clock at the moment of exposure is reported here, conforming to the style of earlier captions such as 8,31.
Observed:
12,41
